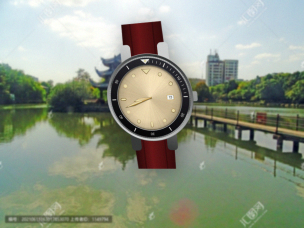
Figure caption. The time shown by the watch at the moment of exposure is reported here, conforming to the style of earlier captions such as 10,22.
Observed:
8,42
